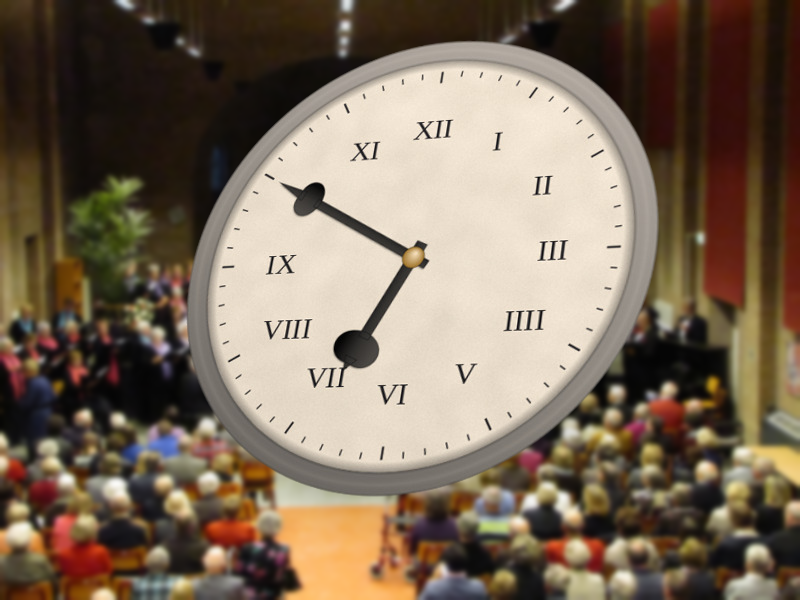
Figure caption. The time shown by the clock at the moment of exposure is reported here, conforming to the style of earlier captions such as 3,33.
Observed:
6,50
